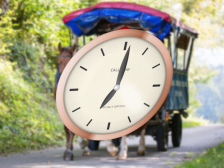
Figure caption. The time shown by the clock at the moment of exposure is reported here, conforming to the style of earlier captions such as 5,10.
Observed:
7,01
